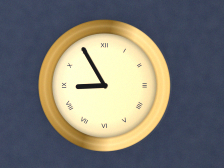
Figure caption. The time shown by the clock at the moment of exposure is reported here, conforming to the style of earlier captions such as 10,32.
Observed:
8,55
